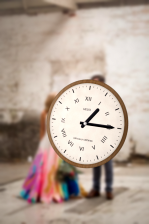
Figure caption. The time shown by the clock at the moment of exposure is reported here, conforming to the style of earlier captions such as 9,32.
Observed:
1,15
